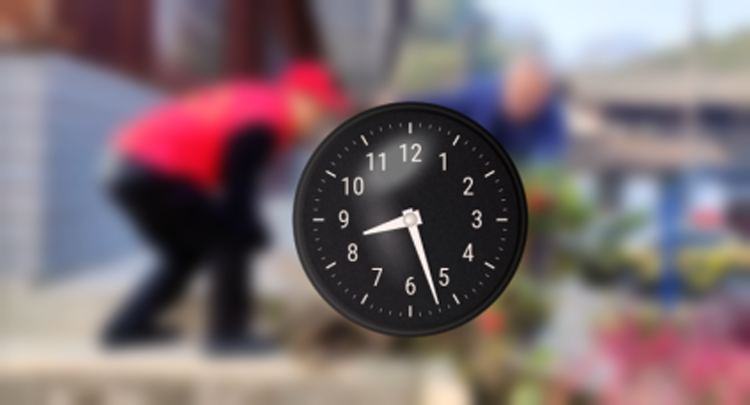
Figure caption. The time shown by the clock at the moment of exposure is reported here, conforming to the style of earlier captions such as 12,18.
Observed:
8,27
